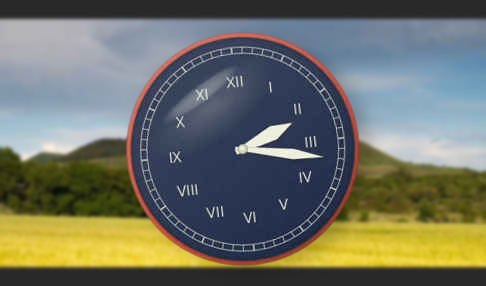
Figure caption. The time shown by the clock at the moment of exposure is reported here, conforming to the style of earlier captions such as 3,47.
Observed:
2,17
